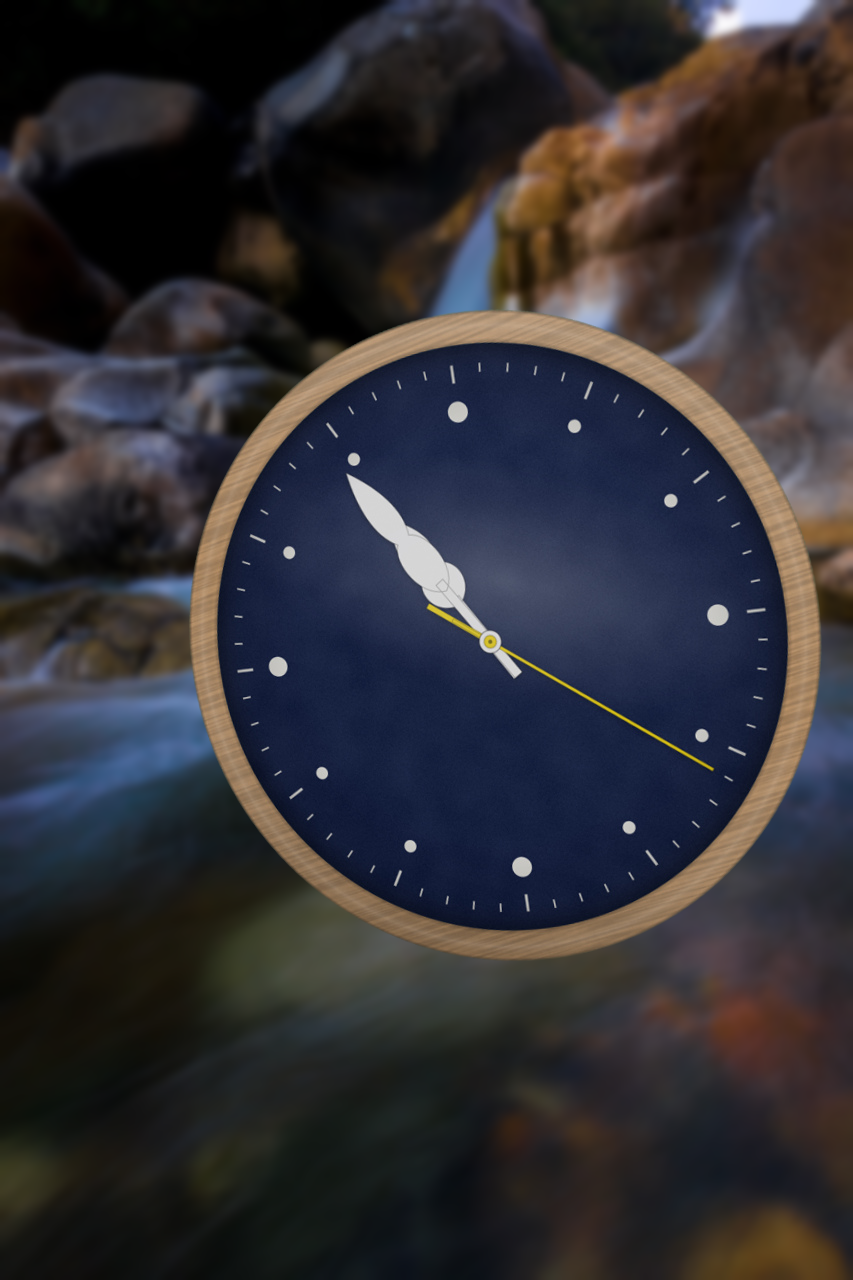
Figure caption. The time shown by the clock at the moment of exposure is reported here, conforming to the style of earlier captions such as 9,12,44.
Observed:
10,54,21
